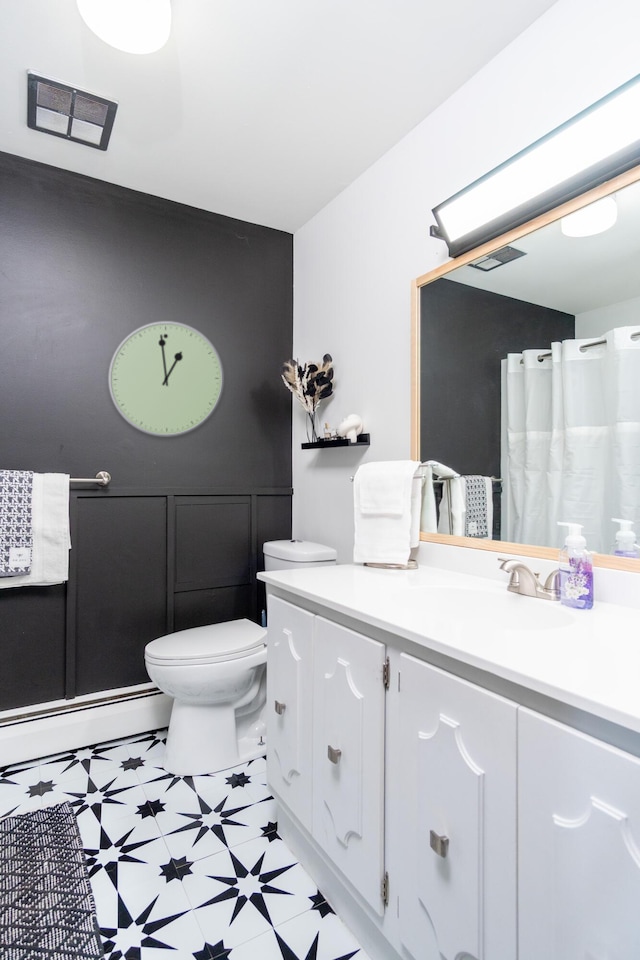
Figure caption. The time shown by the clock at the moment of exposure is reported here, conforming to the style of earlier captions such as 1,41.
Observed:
12,59
